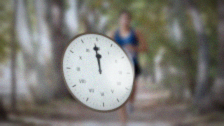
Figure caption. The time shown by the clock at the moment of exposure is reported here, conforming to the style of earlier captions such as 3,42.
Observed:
11,59
